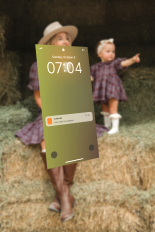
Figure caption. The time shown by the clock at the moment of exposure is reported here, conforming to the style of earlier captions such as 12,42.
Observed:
7,04
